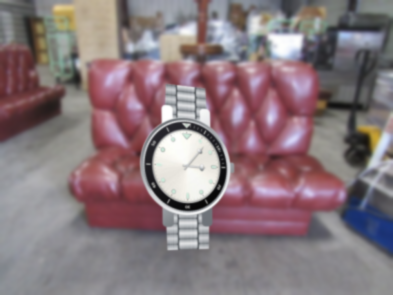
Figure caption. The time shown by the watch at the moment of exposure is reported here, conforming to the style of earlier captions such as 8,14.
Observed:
3,07
